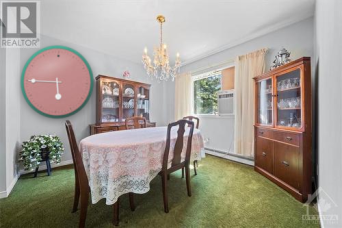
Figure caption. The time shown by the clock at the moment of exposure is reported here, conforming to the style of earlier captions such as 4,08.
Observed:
5,45
